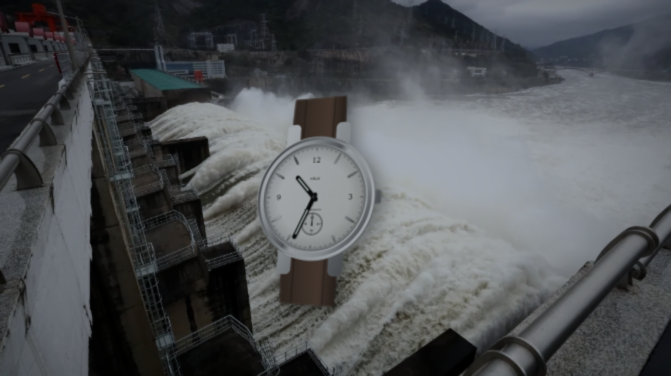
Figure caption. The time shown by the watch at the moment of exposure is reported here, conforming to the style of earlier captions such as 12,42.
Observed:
10,34
